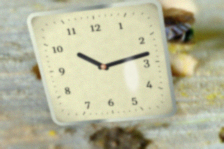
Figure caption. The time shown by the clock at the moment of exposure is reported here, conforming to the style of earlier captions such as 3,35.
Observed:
10,13
